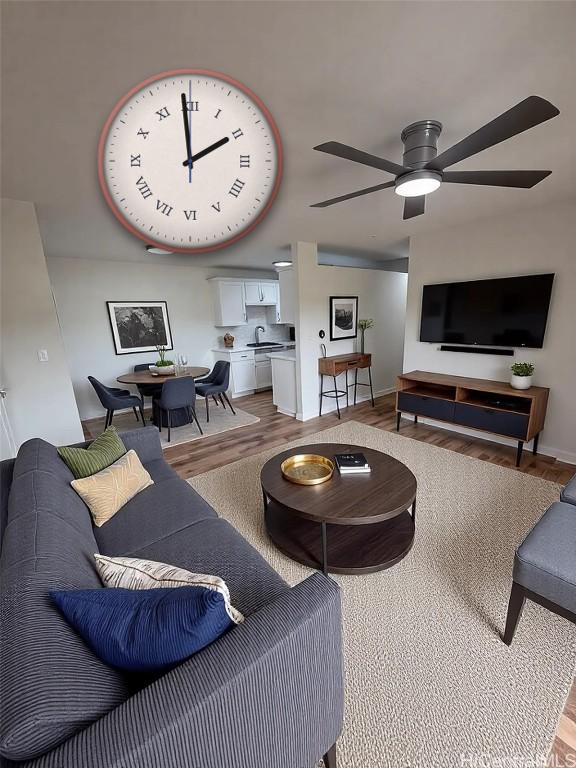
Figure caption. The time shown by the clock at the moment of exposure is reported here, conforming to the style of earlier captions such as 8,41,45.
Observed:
1,59,00
